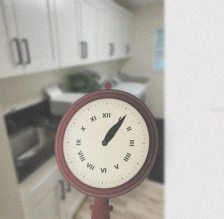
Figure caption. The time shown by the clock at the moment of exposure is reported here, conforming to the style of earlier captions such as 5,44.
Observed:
1,06
